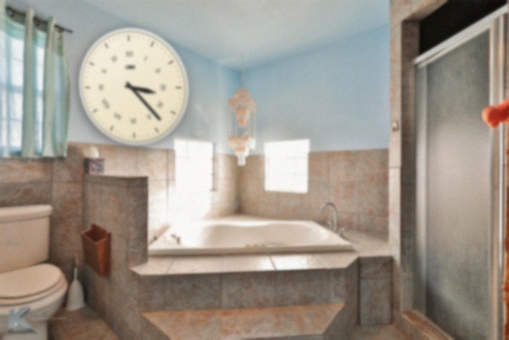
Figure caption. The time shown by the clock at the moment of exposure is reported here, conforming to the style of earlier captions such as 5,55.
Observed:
3,23
